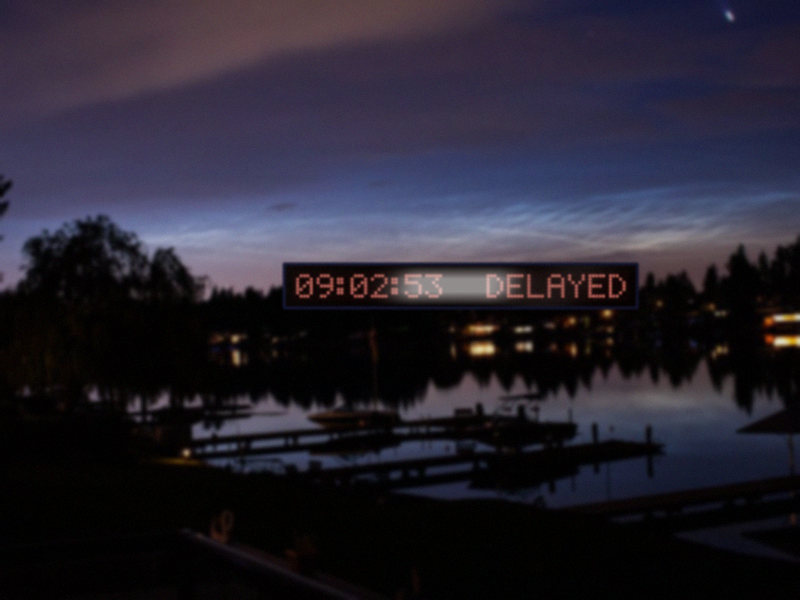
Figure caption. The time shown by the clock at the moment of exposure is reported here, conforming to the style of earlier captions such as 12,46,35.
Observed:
9,02,53
